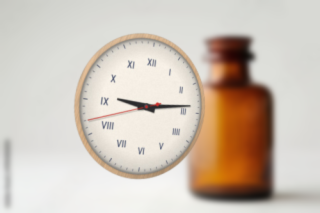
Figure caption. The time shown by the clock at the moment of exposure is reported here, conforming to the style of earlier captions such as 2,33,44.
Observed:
9,13,42
